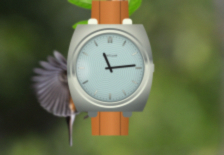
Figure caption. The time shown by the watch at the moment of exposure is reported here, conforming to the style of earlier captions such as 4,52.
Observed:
11,14
